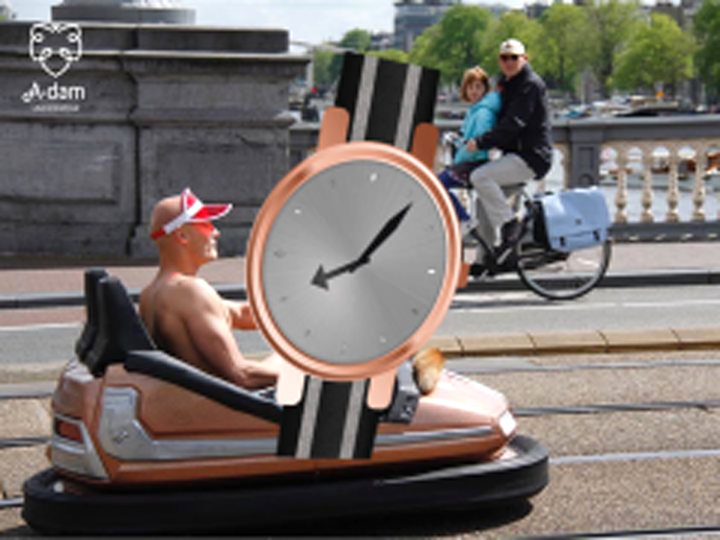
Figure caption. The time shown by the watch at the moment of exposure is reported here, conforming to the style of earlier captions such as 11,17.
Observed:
8,06
